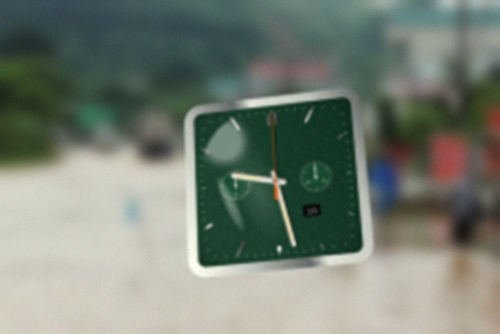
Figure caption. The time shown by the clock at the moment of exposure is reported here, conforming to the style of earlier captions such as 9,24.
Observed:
9,28
